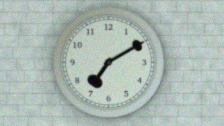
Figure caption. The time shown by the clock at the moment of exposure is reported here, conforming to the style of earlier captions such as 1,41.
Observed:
7,10
